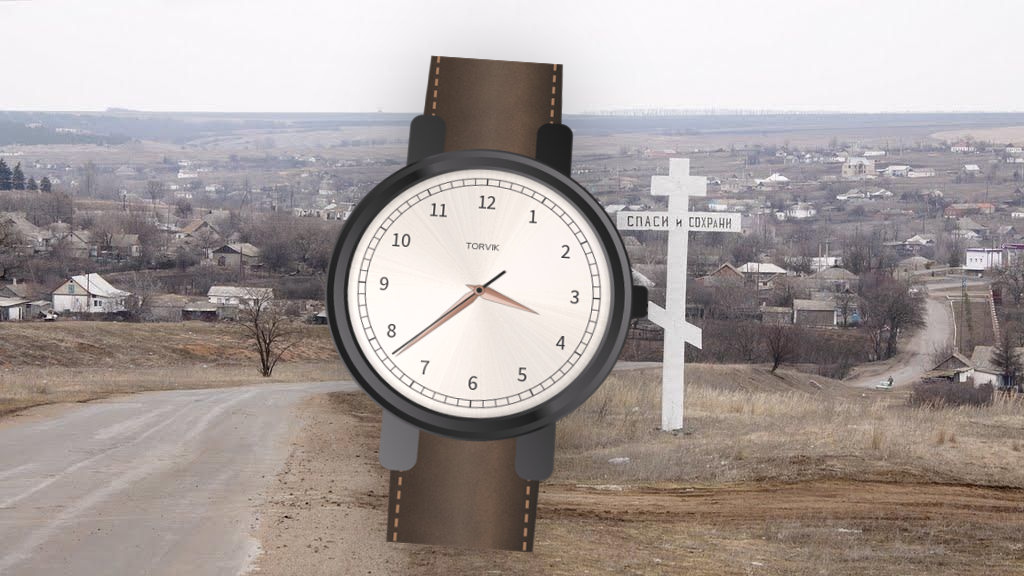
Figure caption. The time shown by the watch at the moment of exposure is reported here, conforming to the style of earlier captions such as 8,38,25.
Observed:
3,37,38
